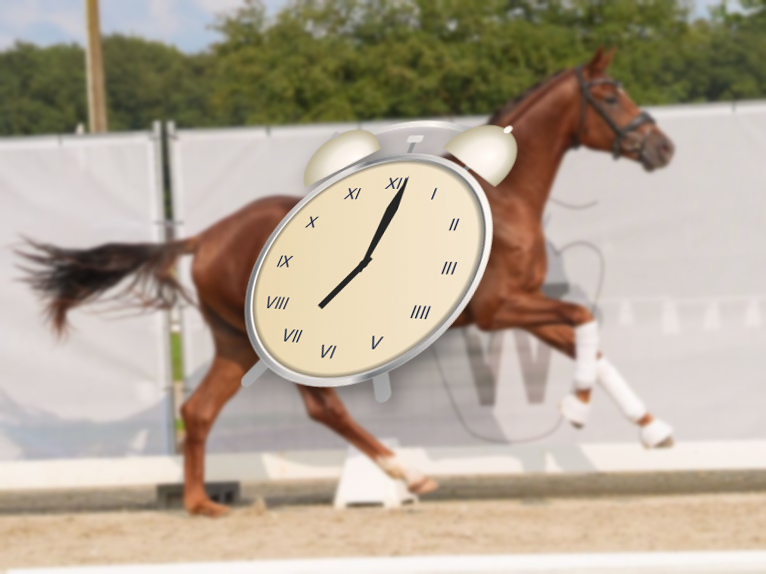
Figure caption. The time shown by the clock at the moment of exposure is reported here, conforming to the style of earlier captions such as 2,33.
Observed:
7,01
